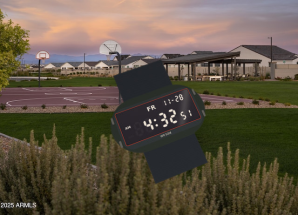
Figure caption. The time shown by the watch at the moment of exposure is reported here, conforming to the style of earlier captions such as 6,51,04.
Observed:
4,32,51
